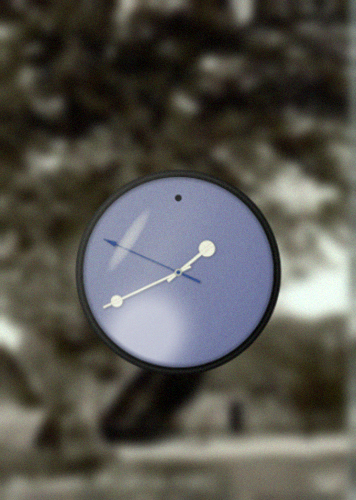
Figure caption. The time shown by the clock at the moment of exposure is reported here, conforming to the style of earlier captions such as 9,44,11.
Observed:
1,40,49
